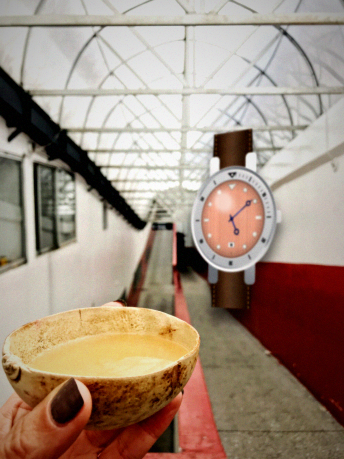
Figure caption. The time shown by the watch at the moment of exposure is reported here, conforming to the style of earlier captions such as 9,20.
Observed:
5,09
